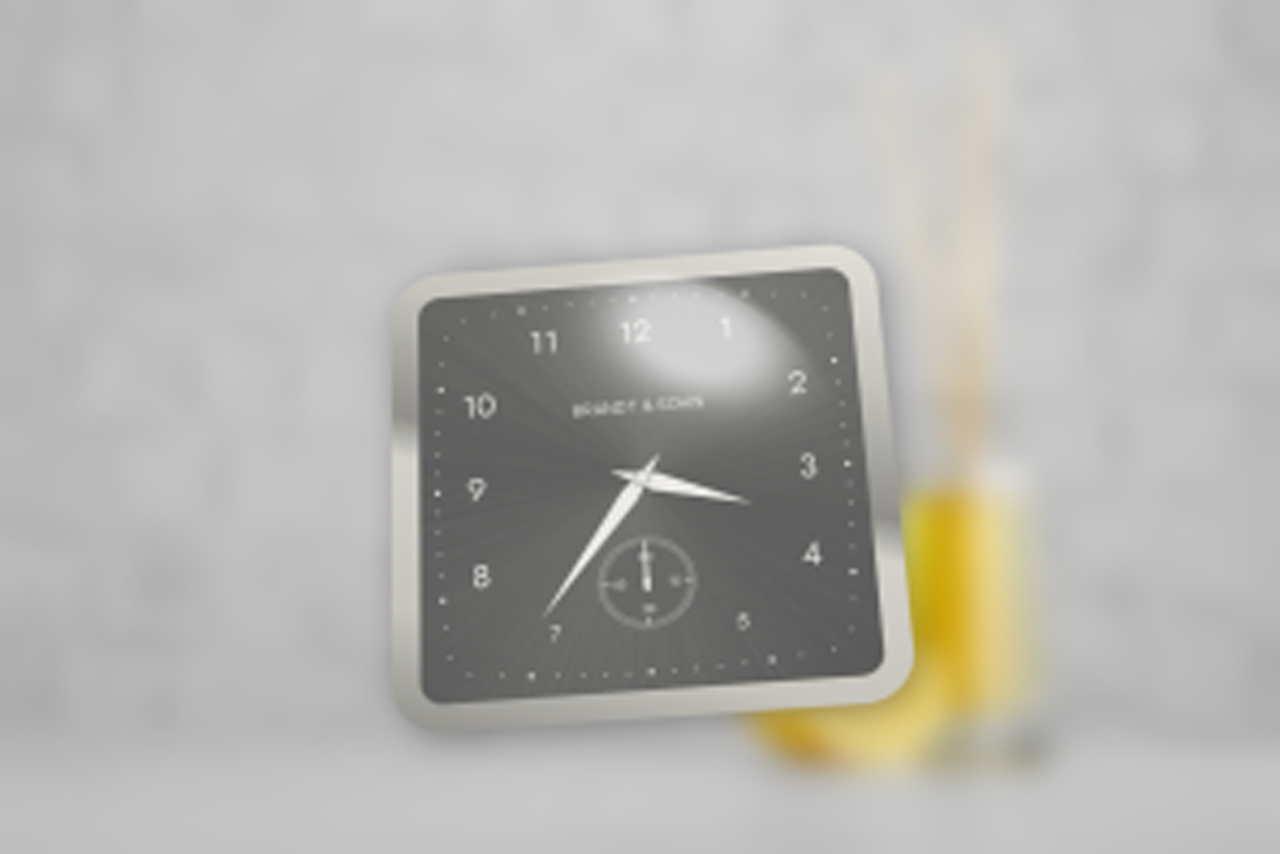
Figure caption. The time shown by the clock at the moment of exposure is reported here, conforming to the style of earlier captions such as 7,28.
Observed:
3,36
